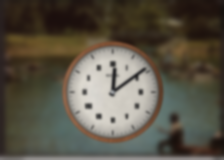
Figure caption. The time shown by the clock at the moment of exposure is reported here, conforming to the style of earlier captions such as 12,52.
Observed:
12,09
